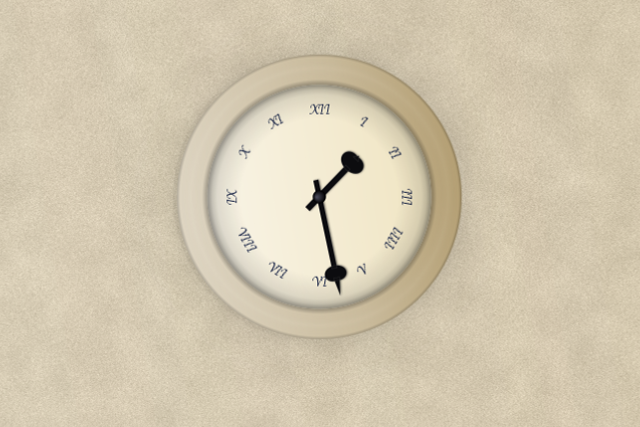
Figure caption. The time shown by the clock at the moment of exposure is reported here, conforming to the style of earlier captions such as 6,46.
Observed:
1,28
